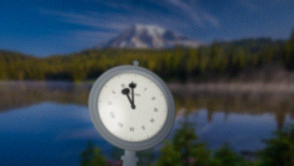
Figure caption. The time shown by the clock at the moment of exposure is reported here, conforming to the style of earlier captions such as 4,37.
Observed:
10,59
